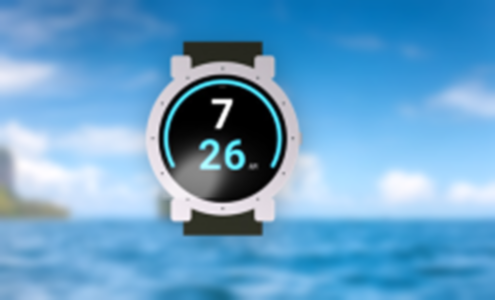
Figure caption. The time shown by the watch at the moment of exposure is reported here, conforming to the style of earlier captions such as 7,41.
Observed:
7,26
